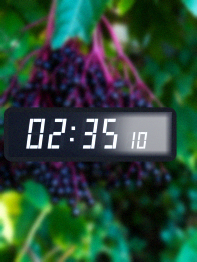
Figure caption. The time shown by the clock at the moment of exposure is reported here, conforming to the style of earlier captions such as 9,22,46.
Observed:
2,35,10
